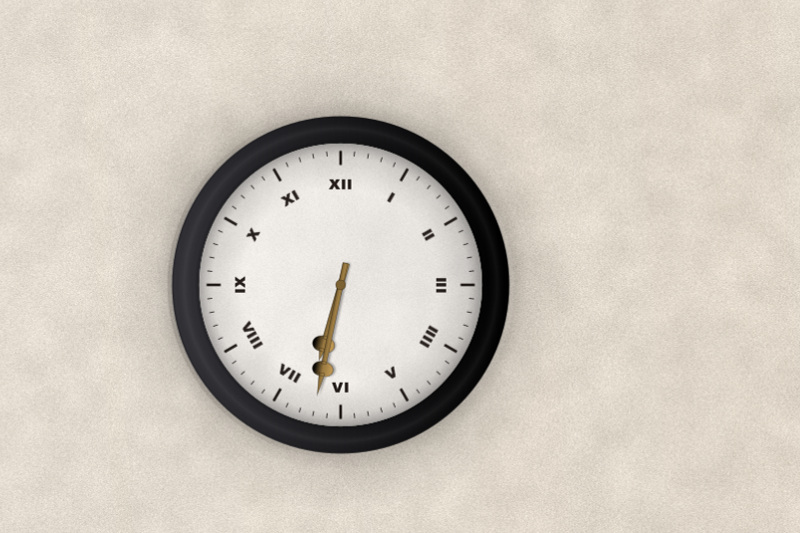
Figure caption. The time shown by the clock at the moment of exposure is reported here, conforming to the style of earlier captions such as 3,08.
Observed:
6,32
